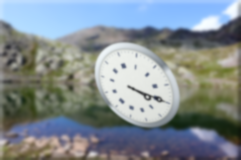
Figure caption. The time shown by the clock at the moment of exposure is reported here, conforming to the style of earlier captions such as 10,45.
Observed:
4,20
